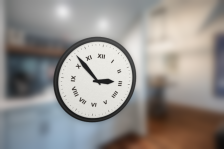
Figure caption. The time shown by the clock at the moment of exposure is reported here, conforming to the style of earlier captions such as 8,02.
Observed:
2,52
